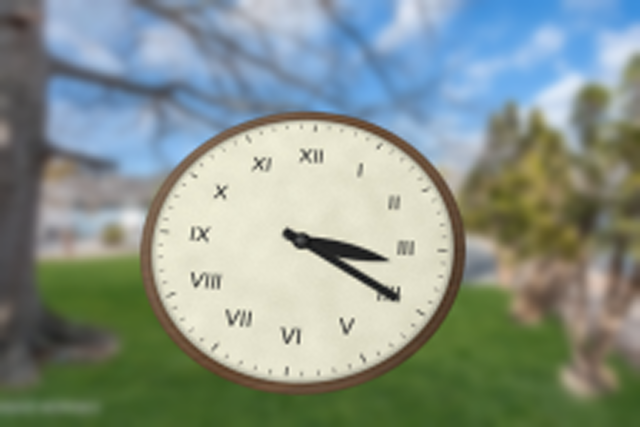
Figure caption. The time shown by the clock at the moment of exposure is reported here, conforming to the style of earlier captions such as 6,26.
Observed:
3,20
